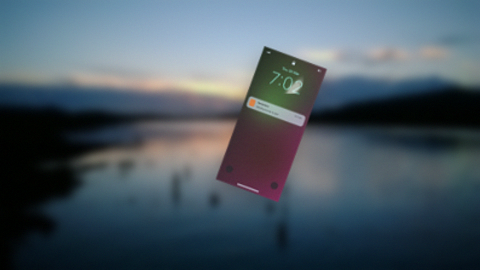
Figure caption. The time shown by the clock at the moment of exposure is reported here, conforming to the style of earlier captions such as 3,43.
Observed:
7,02
